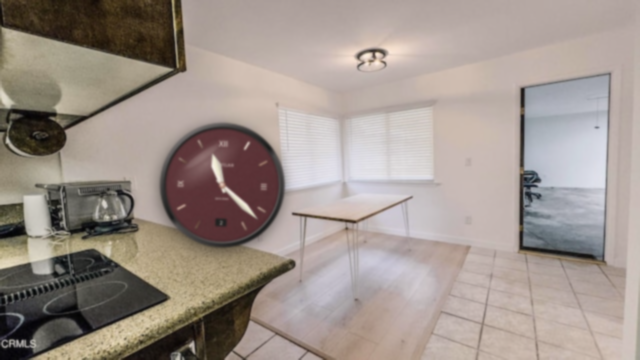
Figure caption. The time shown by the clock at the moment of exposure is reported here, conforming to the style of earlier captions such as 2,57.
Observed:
11,22
